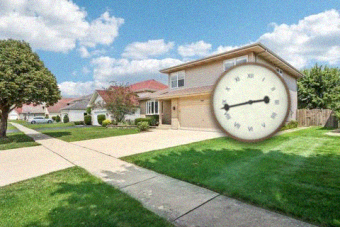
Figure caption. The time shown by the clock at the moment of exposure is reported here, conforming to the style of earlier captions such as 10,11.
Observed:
2,43
